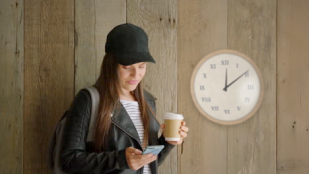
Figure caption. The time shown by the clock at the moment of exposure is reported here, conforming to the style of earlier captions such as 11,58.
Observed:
12,09
